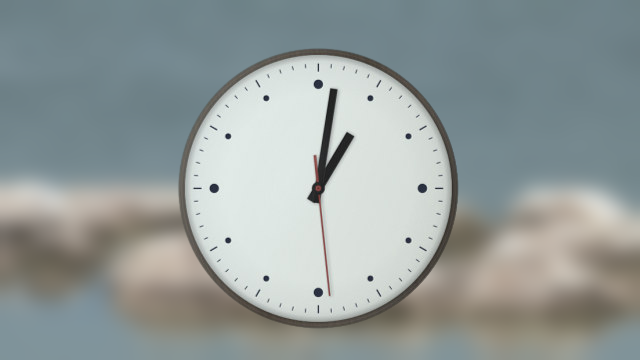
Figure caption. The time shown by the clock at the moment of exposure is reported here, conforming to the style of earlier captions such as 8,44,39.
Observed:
1,01,29
